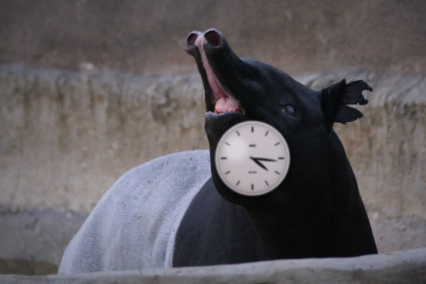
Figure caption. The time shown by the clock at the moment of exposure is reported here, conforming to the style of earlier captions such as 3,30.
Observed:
4,16
